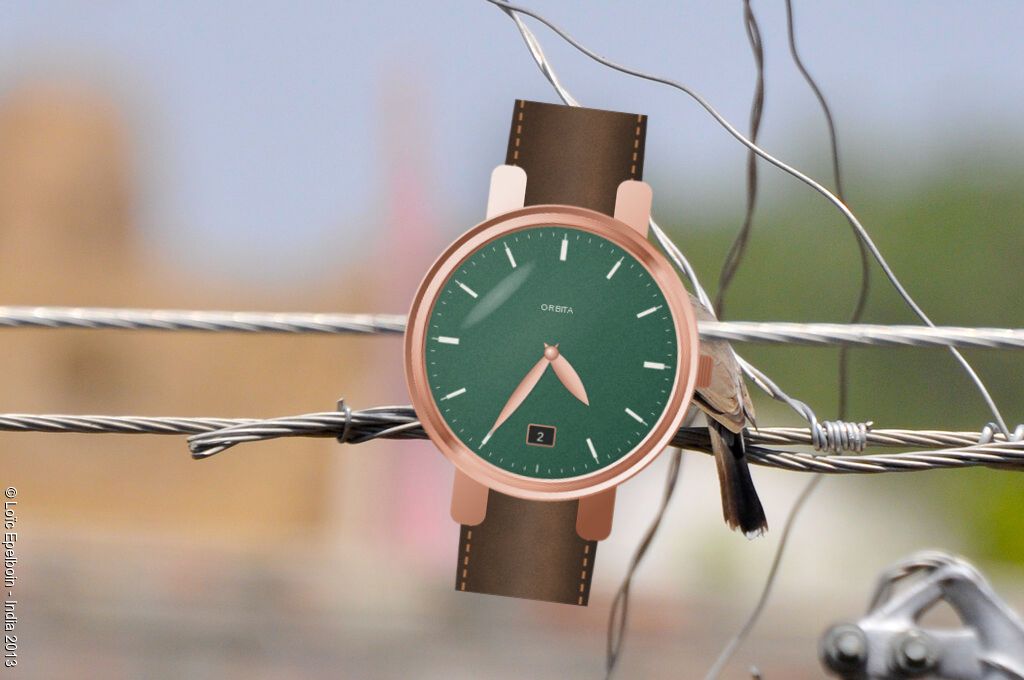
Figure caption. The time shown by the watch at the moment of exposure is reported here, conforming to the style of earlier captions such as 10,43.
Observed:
4,35
